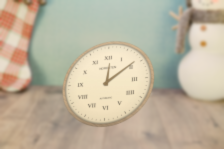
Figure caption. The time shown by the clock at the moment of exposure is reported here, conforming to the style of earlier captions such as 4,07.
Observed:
12,09
